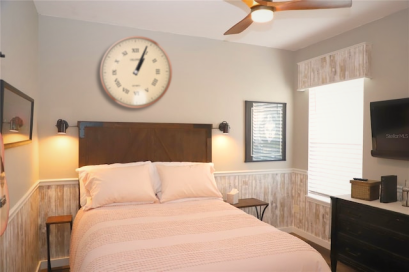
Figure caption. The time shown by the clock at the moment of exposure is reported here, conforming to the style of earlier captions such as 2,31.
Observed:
1,04
